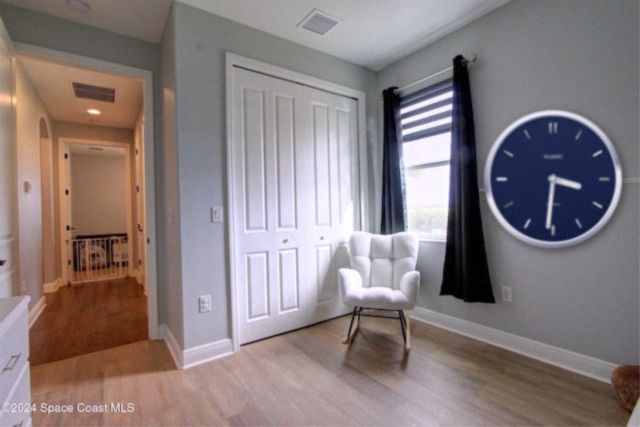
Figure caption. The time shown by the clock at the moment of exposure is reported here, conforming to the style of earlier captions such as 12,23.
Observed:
3,31
